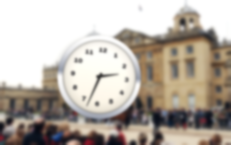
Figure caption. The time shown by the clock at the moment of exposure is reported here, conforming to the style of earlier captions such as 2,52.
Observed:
2,33
